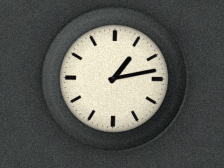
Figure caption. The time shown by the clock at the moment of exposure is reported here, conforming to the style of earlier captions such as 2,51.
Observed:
1,13
